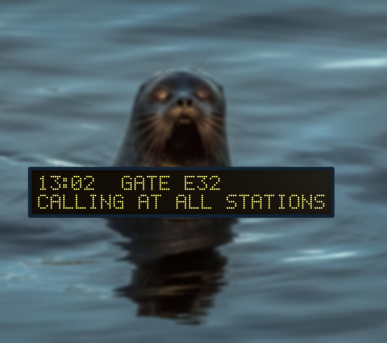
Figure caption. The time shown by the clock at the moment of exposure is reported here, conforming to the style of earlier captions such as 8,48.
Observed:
13,02
